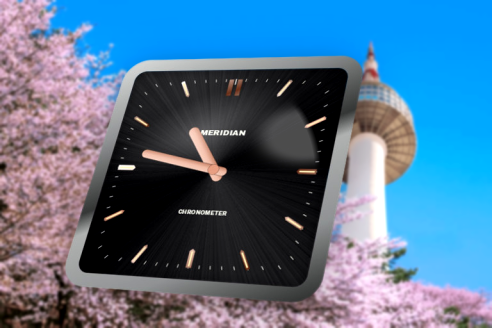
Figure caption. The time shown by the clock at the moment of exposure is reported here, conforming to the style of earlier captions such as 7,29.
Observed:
10,47
